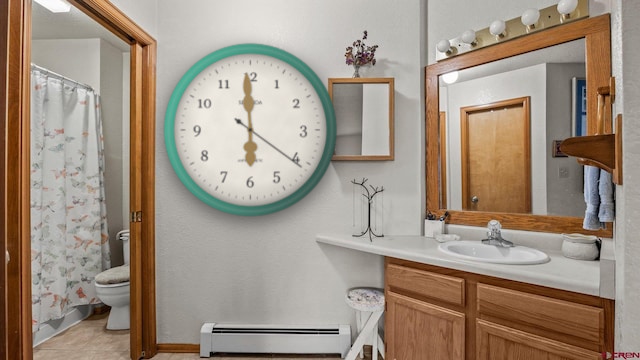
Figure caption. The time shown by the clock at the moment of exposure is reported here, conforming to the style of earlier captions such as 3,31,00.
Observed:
5,59,21
